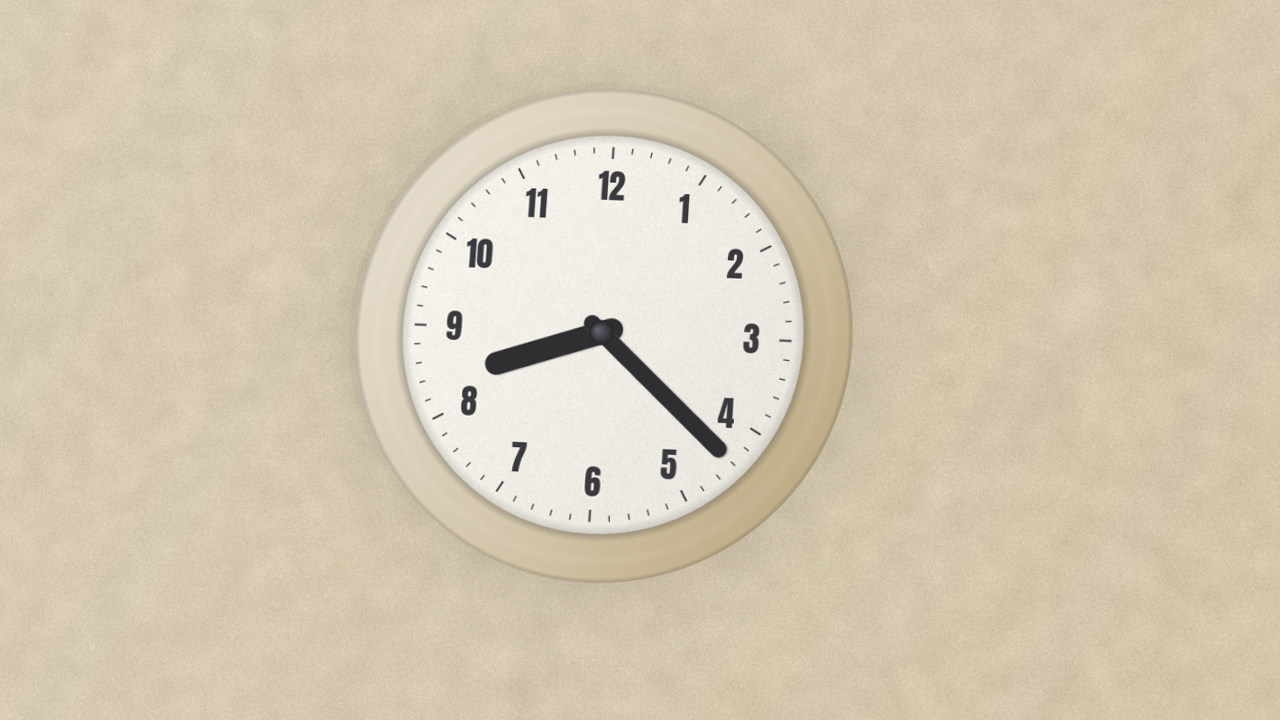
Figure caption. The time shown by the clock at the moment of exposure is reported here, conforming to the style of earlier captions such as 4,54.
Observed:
8,22
